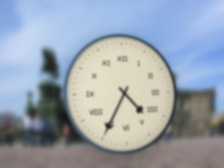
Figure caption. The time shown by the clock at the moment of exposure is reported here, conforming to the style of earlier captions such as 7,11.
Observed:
4,35
